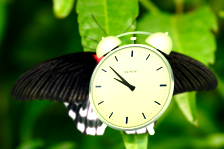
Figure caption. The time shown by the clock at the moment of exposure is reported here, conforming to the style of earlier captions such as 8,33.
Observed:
9,52
